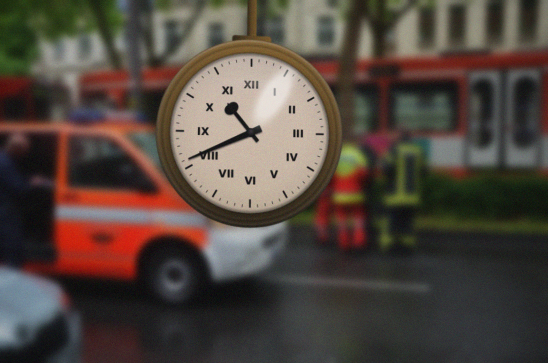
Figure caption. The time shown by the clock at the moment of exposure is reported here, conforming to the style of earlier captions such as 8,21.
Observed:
10,41
